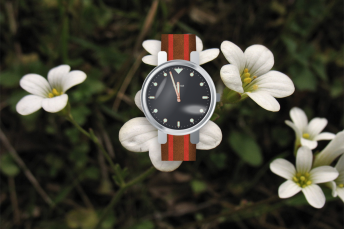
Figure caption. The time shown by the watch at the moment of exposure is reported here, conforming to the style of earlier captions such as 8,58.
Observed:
11,57
